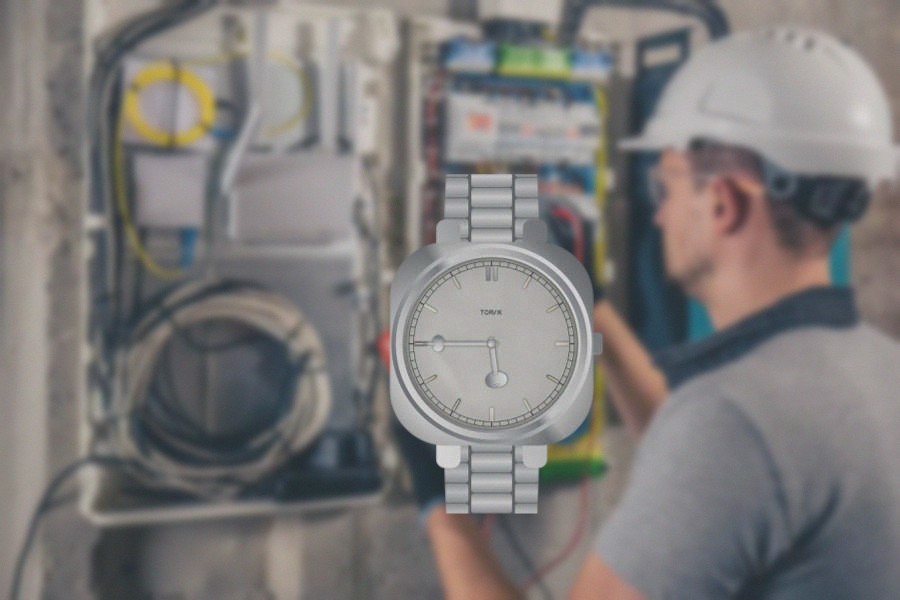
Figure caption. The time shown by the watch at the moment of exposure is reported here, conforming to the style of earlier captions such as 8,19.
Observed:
5,45
